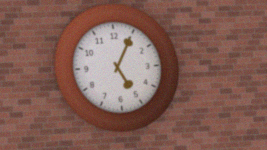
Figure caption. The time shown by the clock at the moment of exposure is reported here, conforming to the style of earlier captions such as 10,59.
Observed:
5,05
